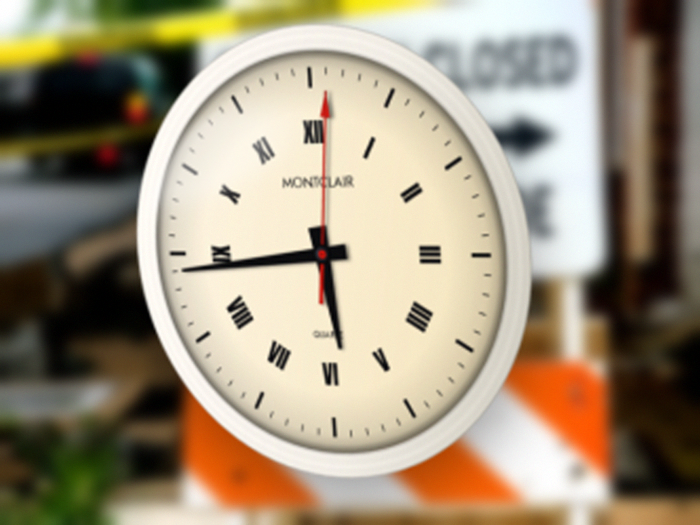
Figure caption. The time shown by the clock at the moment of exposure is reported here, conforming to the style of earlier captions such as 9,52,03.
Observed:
5,44,01
